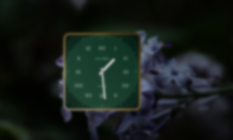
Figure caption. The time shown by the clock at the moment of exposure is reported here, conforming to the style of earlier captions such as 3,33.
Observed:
1,29
